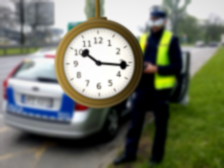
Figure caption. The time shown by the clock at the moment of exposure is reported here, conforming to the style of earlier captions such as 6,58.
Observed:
10,16
